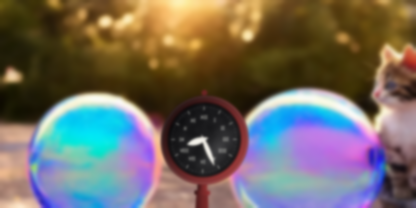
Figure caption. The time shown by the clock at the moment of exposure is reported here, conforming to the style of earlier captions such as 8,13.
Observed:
8,26
